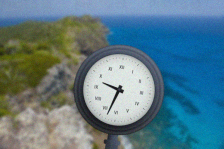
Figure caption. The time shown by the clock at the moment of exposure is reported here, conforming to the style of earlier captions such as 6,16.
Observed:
9,33
